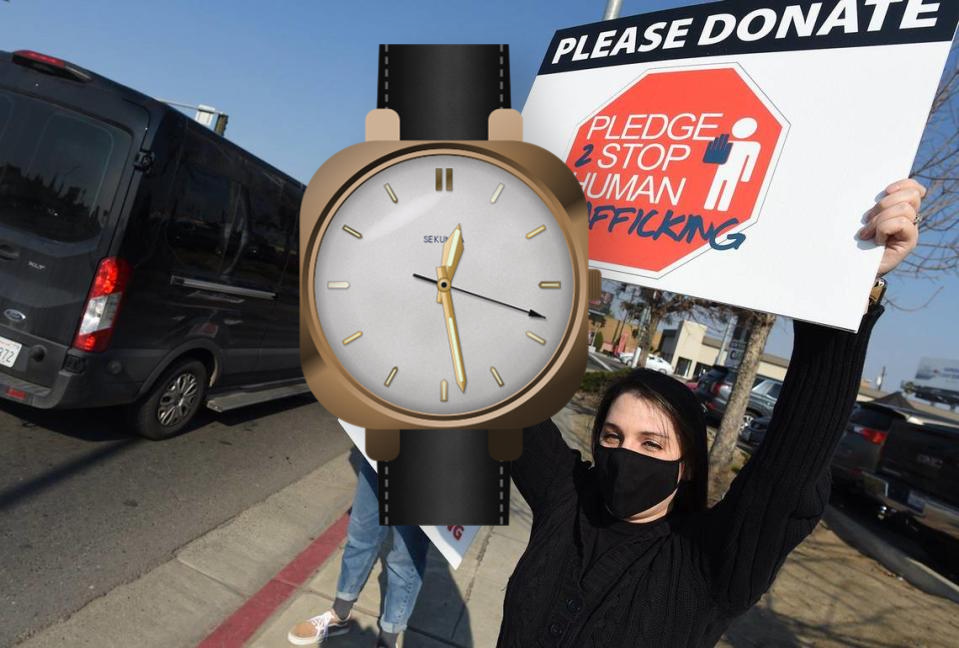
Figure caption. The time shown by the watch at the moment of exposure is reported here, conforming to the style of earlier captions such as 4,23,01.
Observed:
12,28,18
